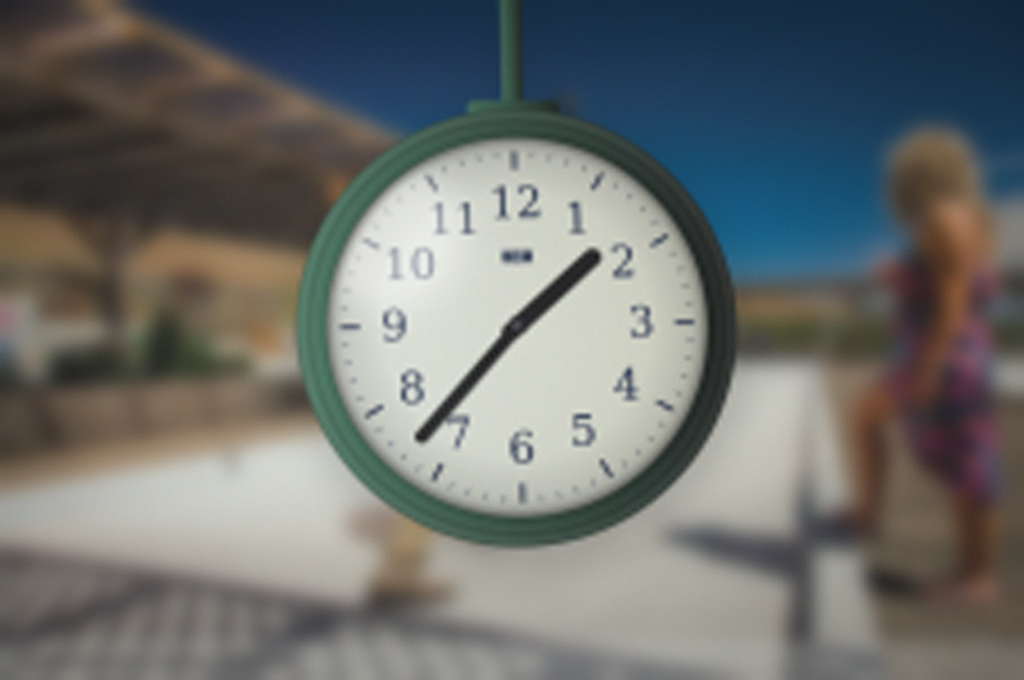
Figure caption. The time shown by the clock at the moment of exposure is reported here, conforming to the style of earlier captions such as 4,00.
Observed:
1,37
